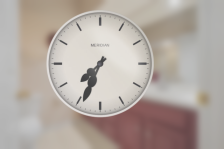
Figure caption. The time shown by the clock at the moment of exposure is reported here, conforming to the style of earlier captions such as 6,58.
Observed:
7,34
